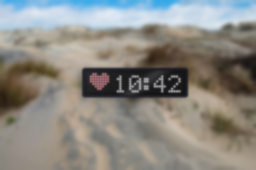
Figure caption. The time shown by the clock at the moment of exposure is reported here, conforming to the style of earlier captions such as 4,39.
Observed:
10,42
